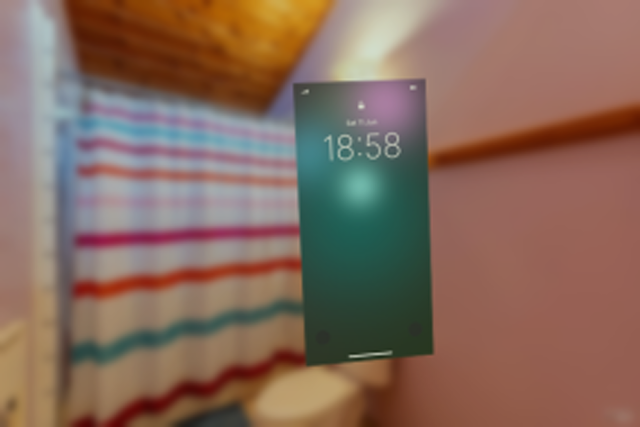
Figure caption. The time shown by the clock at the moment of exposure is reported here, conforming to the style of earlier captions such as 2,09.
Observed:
18,58
